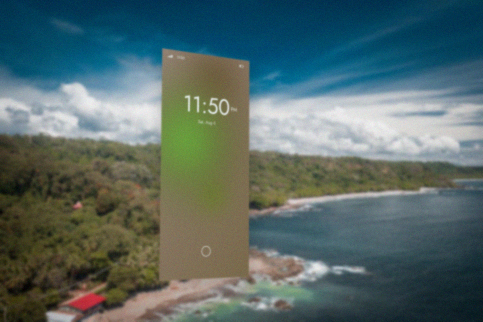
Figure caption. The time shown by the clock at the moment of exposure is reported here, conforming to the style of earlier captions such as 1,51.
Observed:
11,50
